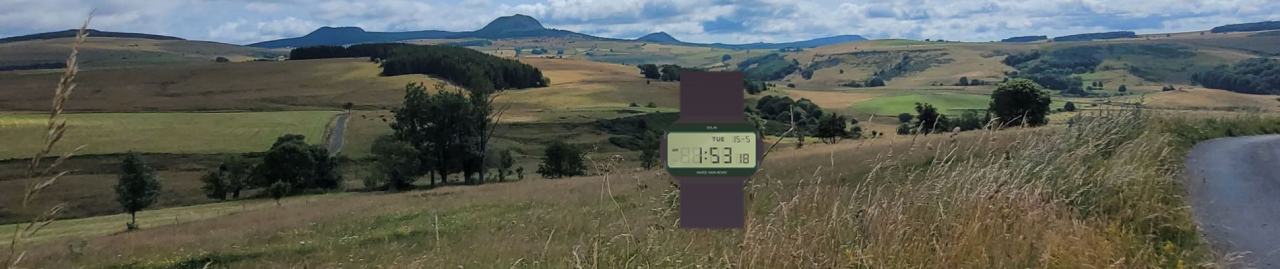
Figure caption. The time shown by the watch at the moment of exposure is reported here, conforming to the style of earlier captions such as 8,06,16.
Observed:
1,53,18
